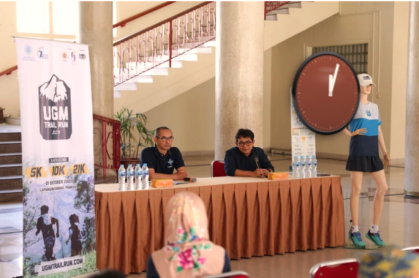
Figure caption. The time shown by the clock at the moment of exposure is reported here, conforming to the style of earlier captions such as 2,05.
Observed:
12,03
